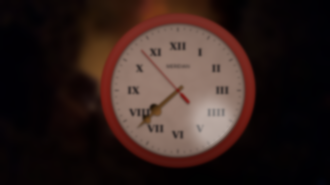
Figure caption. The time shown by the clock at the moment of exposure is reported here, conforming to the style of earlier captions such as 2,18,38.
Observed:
7,37,53
